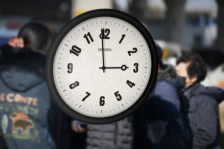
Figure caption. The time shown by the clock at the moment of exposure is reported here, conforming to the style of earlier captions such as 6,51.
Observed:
2,59
